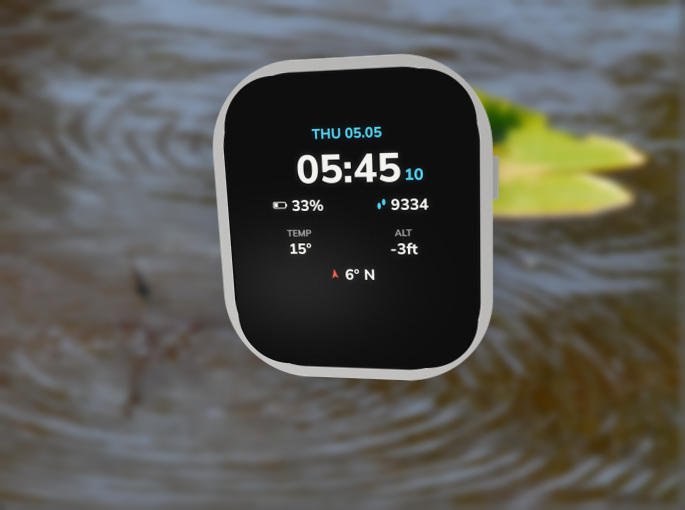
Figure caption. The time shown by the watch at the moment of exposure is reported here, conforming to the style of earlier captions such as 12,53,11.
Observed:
5,45,10
